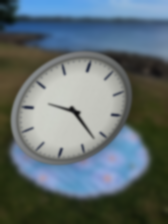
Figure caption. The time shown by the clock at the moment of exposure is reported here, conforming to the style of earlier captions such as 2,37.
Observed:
9,22
